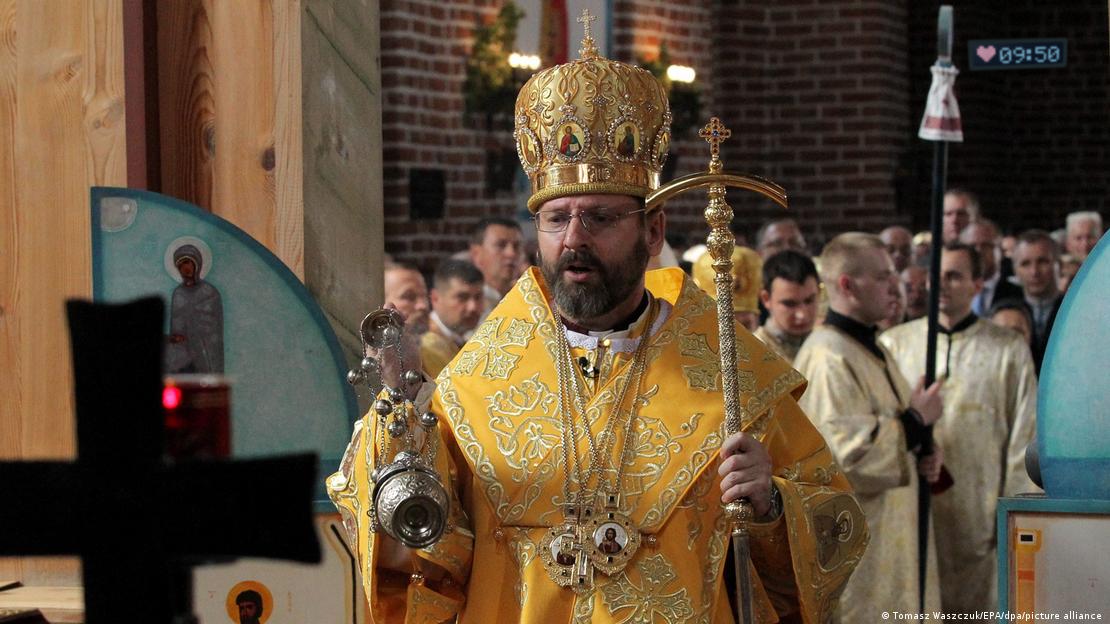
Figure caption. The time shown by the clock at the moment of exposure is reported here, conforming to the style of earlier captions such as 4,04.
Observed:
9,50
